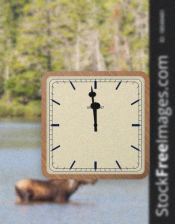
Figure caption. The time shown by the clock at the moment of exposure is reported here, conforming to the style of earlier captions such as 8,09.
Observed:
11,59
